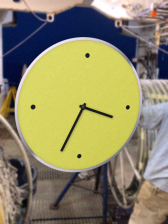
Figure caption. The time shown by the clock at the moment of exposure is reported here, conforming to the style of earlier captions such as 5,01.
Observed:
3,34
